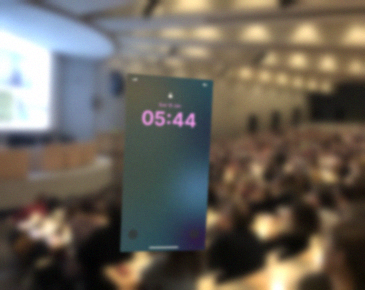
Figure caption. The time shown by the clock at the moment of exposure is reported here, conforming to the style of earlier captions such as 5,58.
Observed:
5,44
